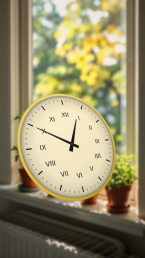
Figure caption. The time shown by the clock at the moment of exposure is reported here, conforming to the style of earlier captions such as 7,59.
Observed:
12,50
